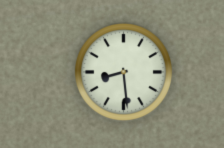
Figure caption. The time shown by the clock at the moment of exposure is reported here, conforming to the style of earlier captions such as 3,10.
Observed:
8,29
